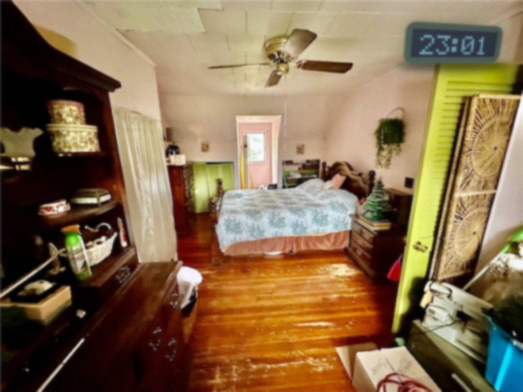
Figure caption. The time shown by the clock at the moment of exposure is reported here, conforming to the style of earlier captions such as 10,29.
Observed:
23,01
